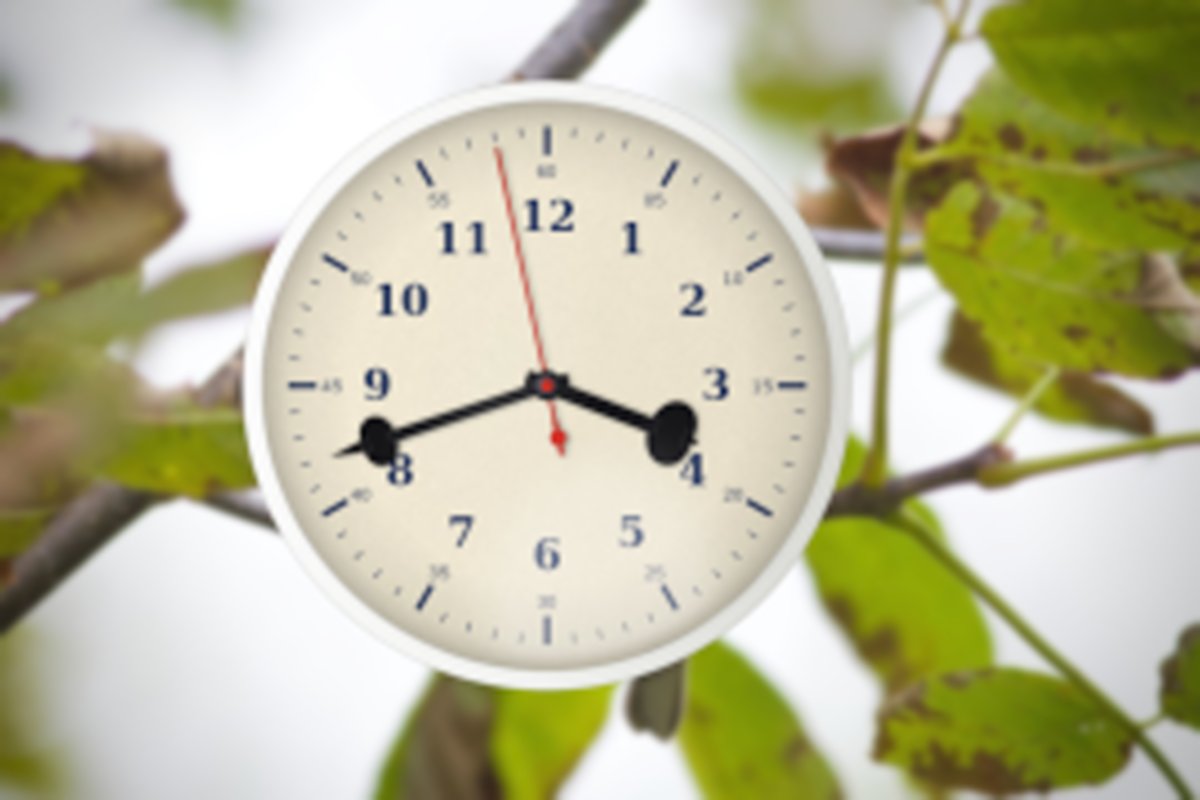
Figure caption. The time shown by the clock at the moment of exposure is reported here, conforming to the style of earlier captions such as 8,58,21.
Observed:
3,41,58
